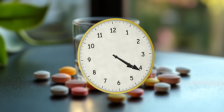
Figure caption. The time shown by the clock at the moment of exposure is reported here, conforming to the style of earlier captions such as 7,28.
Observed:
4,21
